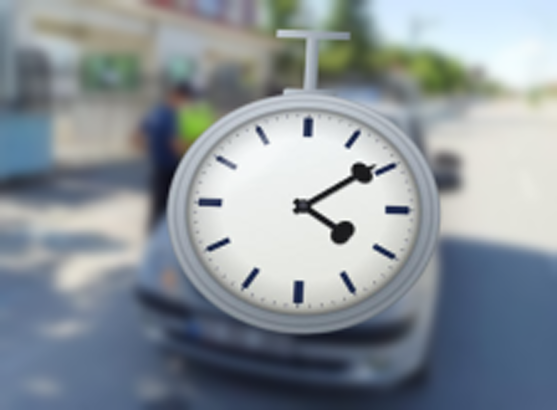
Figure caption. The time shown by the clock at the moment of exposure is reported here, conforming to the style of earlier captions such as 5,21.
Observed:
4,09
